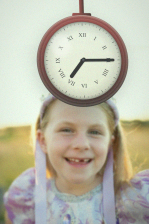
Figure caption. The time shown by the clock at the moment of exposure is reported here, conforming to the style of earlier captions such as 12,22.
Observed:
7,15
